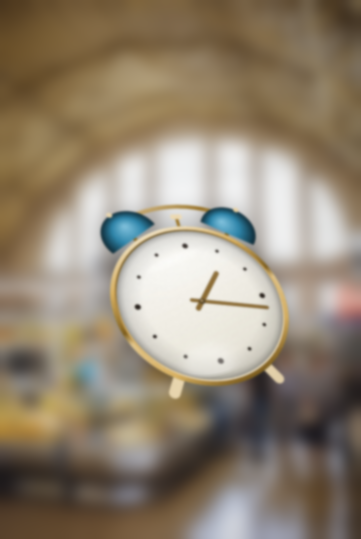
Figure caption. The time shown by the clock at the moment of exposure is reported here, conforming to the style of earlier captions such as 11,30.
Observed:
1,17
